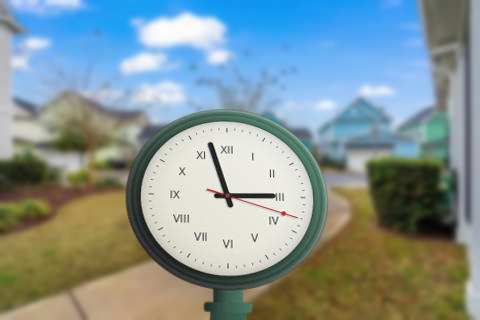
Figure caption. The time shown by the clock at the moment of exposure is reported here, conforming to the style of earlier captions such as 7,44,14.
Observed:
2,57,18
